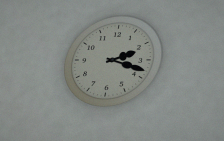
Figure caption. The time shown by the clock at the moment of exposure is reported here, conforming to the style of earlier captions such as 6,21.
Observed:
2,18
